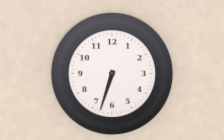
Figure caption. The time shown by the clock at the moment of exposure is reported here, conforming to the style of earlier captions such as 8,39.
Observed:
6,33
